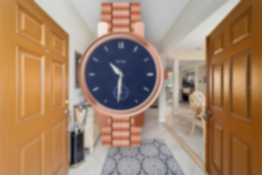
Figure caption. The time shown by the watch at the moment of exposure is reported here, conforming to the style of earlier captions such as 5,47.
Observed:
10,31
